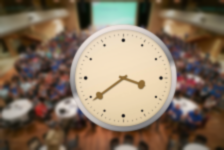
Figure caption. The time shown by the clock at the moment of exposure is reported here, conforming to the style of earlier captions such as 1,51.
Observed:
3,39
